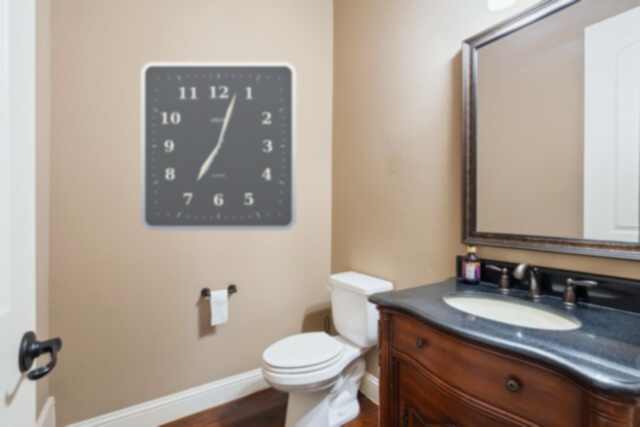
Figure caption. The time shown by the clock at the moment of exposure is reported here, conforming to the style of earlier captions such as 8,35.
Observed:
7,03
